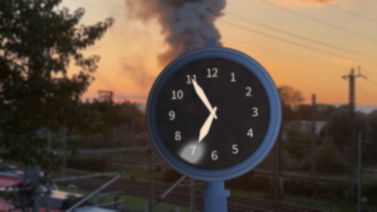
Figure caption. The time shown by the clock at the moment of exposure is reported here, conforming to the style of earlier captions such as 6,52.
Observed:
6,55
